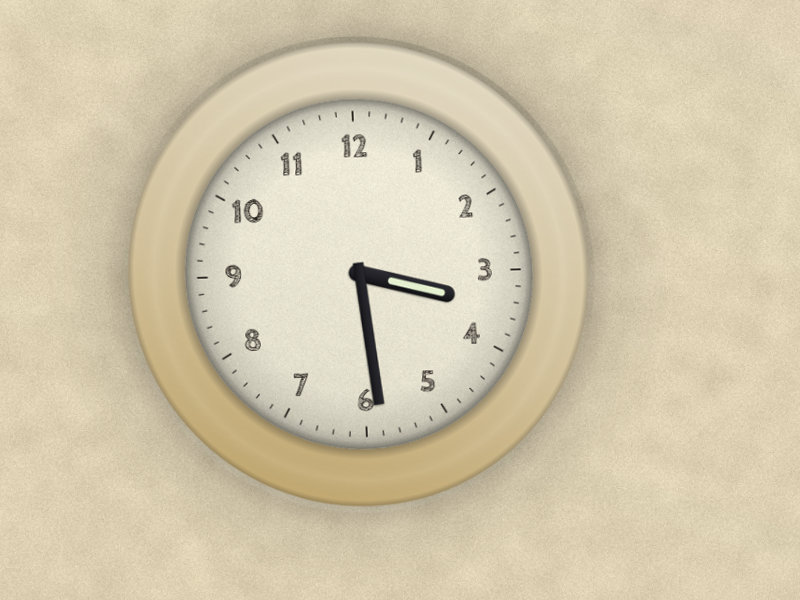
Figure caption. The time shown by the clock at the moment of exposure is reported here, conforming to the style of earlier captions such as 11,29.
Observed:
3,29
